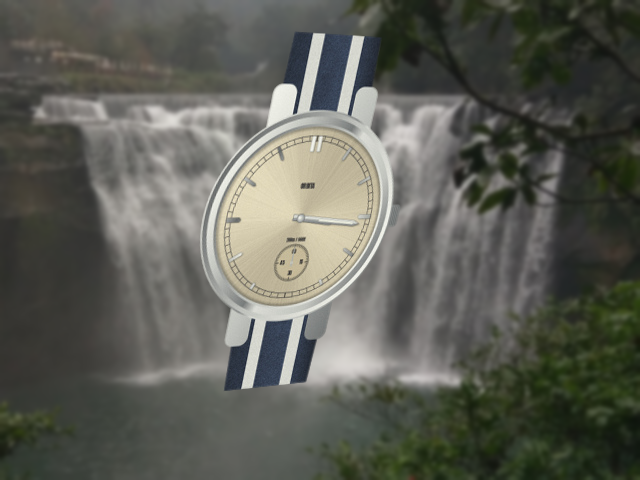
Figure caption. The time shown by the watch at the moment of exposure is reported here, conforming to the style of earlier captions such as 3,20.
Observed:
3,16
